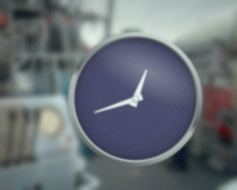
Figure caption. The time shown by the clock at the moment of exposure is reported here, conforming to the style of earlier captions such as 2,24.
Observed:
12,42
